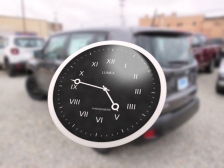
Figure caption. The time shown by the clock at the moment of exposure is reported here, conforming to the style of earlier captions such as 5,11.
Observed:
4,47
